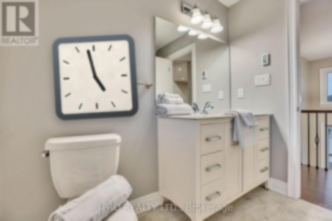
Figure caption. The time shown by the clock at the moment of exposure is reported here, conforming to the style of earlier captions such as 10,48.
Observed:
4,58
